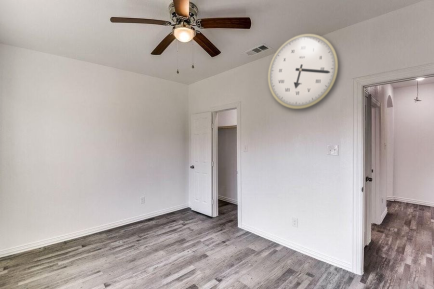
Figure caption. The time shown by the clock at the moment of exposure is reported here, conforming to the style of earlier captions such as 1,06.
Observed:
6,16
